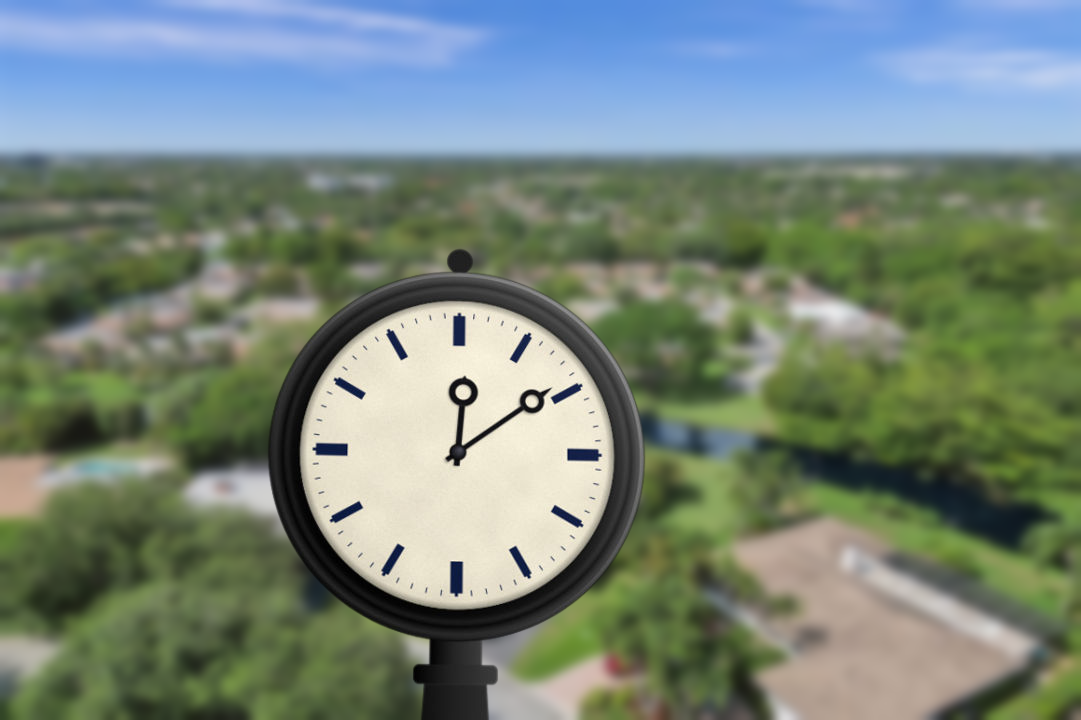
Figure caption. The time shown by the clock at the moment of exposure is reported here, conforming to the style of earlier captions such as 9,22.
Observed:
12,09
